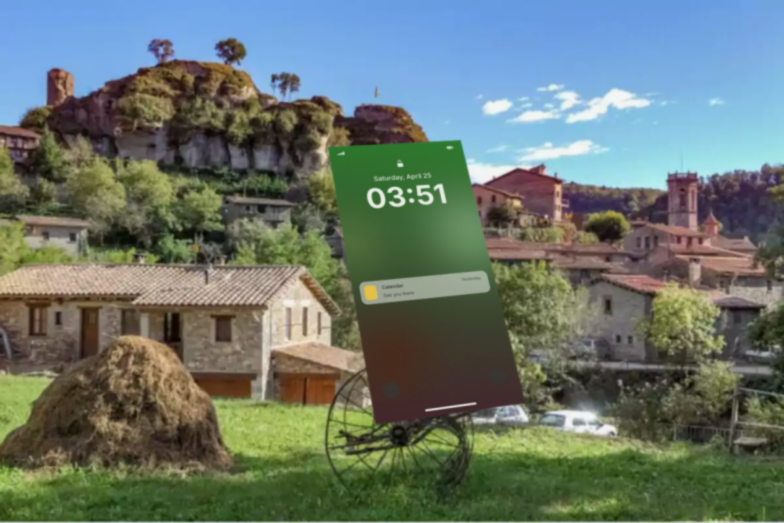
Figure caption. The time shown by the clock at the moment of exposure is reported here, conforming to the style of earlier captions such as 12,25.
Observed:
3,51
